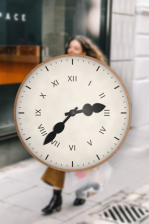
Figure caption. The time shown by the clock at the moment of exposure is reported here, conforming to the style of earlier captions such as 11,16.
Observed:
2,37
